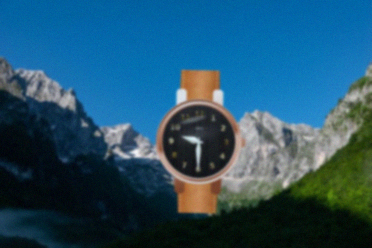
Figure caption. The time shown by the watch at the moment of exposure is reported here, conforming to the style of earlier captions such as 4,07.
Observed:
9,30
